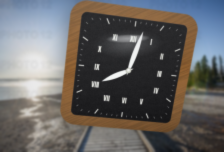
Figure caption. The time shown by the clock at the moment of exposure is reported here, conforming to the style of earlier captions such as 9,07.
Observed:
8,02
